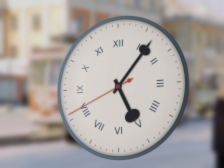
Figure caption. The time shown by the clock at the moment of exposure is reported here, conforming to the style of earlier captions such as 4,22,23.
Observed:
5,06,41
